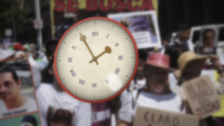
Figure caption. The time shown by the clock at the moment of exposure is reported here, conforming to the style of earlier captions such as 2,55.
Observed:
1,55
